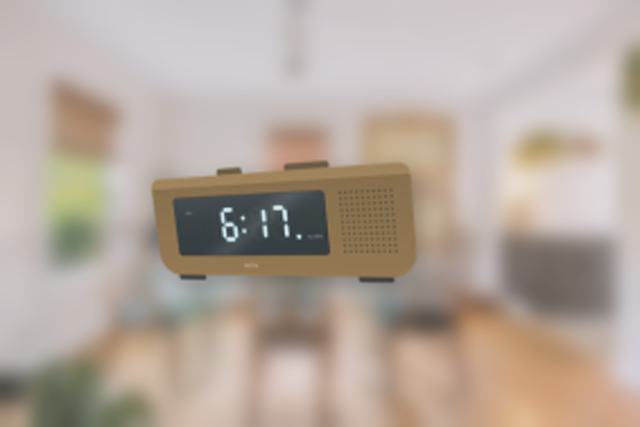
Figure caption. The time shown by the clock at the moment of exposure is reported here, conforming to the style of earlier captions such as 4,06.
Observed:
6,17
